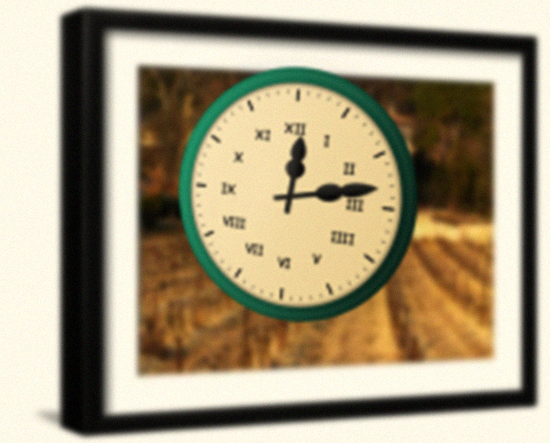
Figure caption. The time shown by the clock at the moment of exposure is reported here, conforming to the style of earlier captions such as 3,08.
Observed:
12,13
